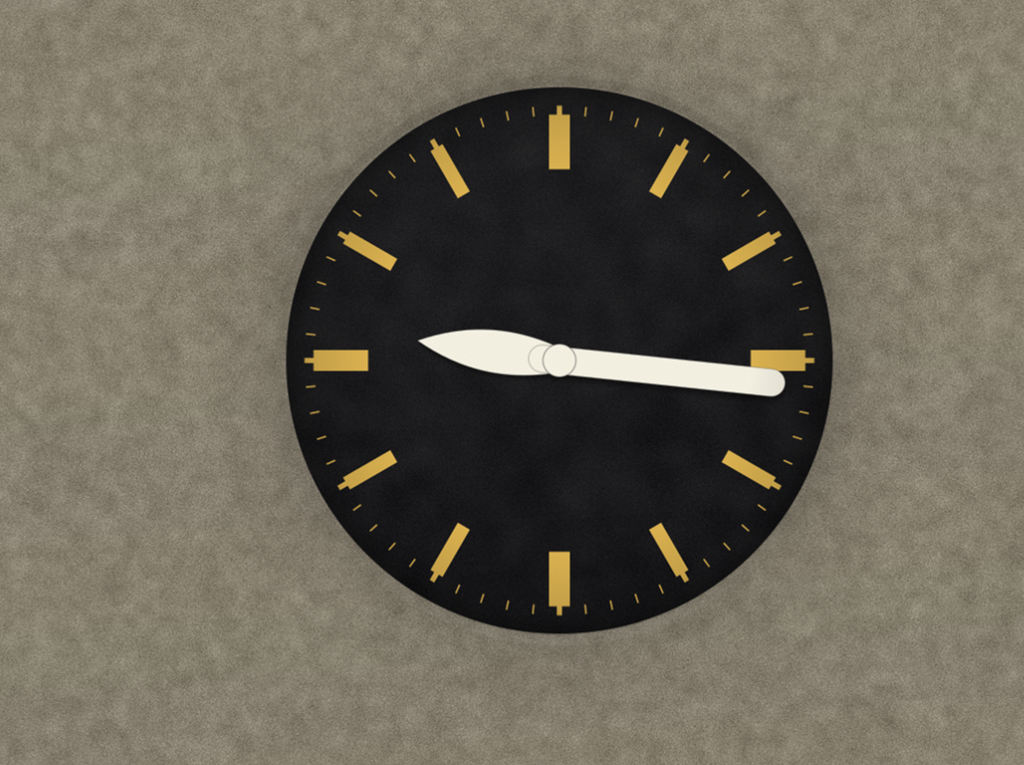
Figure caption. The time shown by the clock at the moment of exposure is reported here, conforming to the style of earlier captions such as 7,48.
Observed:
9,16
